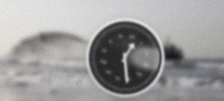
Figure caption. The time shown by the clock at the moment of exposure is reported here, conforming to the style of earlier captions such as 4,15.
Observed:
12,26
